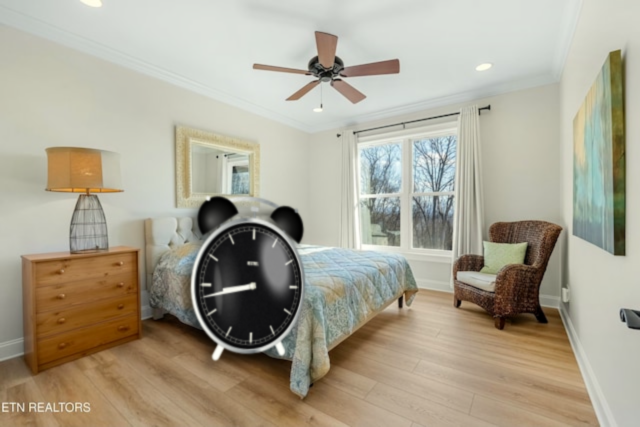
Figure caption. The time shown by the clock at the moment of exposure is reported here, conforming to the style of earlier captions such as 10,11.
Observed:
8,43
